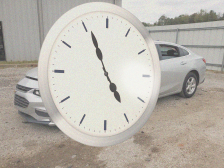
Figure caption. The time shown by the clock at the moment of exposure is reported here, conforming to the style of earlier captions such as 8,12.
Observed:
4,56
